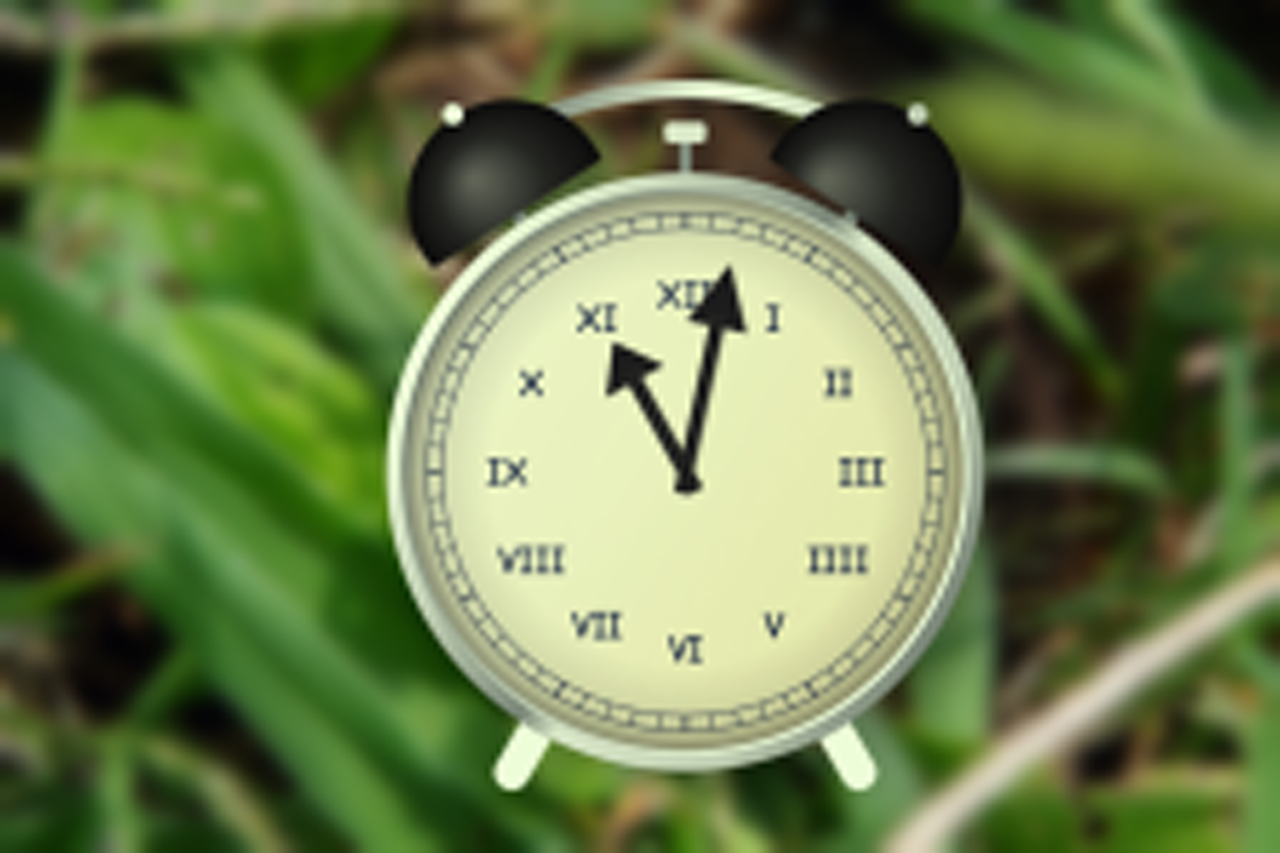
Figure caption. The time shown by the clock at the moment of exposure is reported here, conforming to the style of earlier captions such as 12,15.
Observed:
11,02
